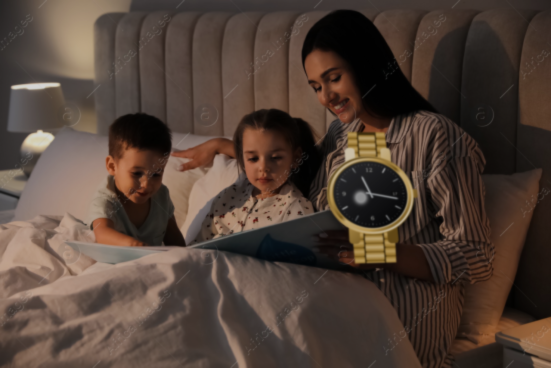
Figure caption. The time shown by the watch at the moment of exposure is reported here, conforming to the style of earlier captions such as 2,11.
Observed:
11,17
